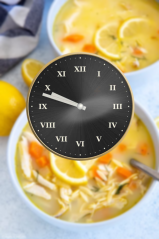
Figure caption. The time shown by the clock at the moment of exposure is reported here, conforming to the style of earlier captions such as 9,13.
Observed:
9,48
